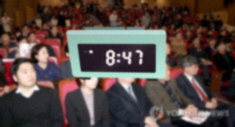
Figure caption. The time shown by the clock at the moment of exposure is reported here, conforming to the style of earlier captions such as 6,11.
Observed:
8,47
